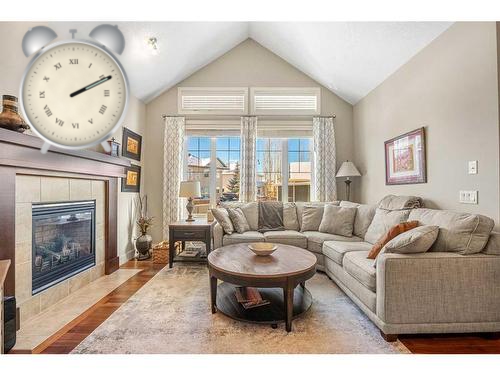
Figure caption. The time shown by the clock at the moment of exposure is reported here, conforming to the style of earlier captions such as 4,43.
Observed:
2,11
